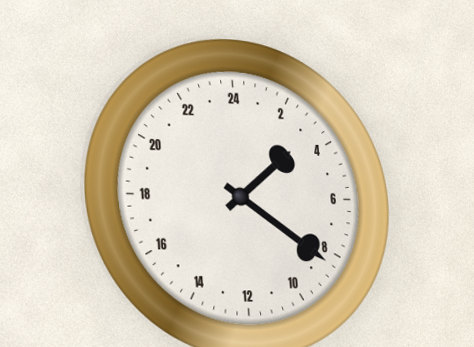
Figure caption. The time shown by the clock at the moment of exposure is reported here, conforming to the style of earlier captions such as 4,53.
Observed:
3,21
